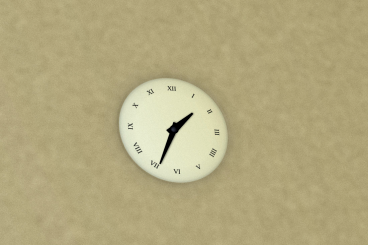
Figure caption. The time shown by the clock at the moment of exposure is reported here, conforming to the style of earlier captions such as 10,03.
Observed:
1,34
